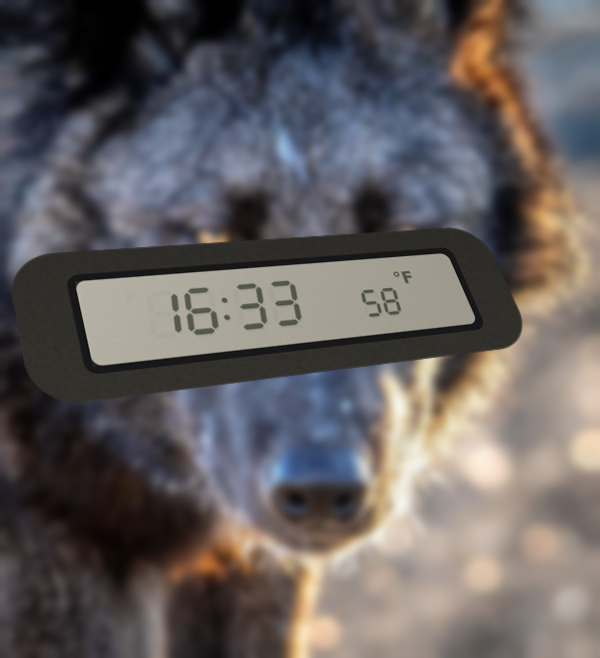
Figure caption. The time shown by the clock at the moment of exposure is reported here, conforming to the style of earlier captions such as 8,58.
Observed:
16,33
